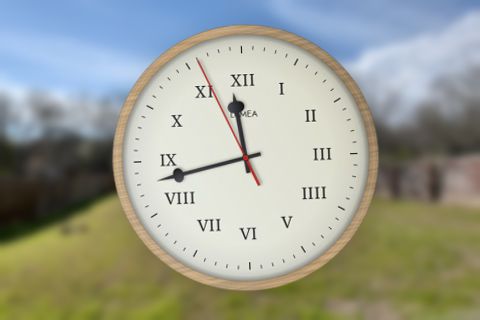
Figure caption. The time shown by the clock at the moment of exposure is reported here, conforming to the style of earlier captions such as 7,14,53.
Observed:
11,42,56
